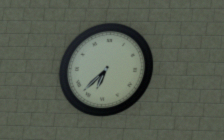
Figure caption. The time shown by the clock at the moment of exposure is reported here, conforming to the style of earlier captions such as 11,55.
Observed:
6,37
